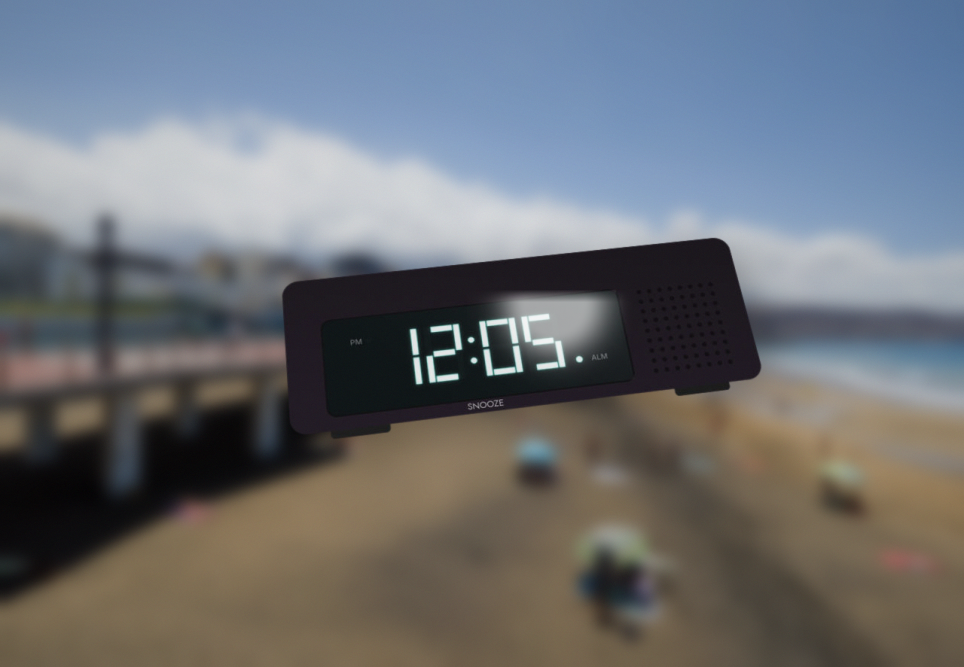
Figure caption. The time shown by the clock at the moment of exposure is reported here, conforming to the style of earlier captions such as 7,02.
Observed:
12,05
